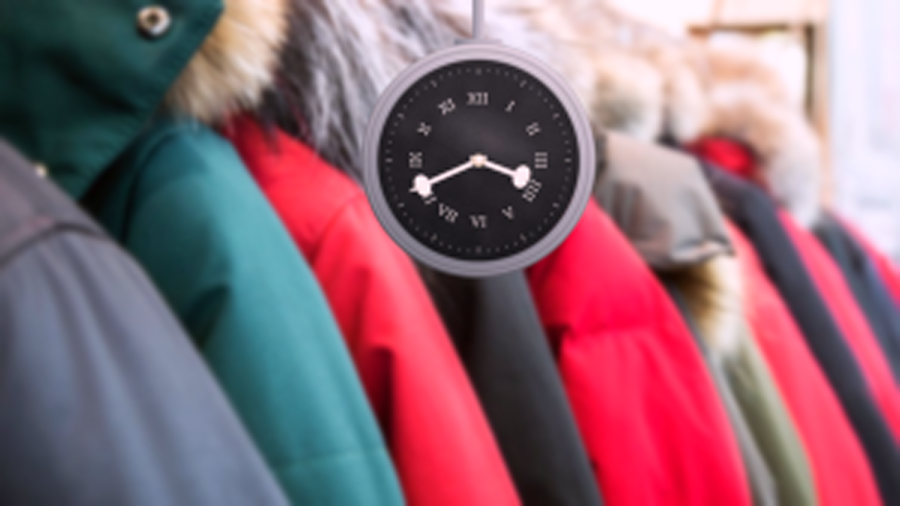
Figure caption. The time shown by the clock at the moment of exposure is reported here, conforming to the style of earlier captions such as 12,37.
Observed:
3,41
